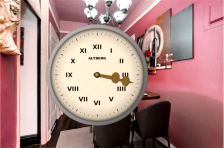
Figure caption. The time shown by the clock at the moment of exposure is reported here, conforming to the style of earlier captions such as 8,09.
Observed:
3,17
